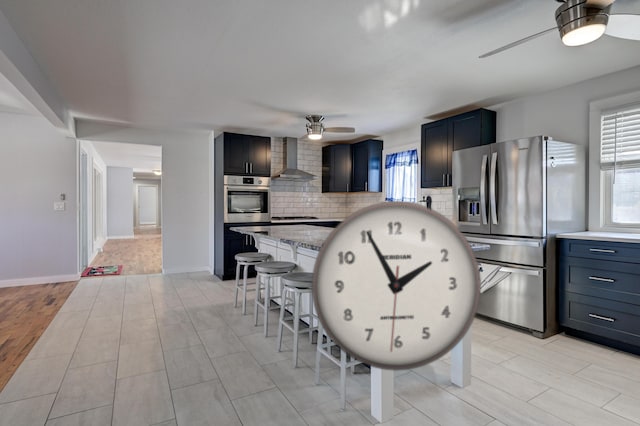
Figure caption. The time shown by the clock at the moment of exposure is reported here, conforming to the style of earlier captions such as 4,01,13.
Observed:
1,55,31
